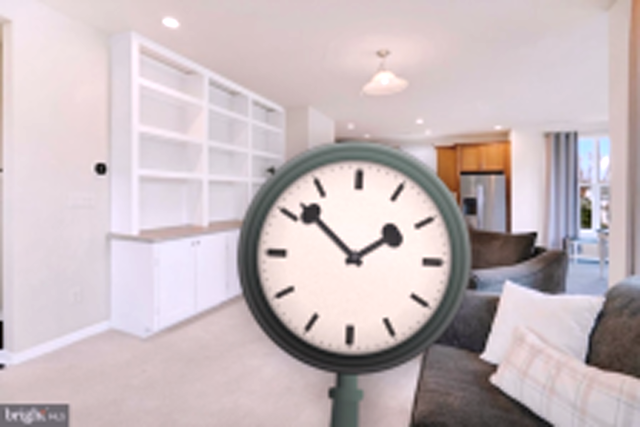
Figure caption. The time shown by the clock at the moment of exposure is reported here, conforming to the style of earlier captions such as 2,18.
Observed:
1,52
